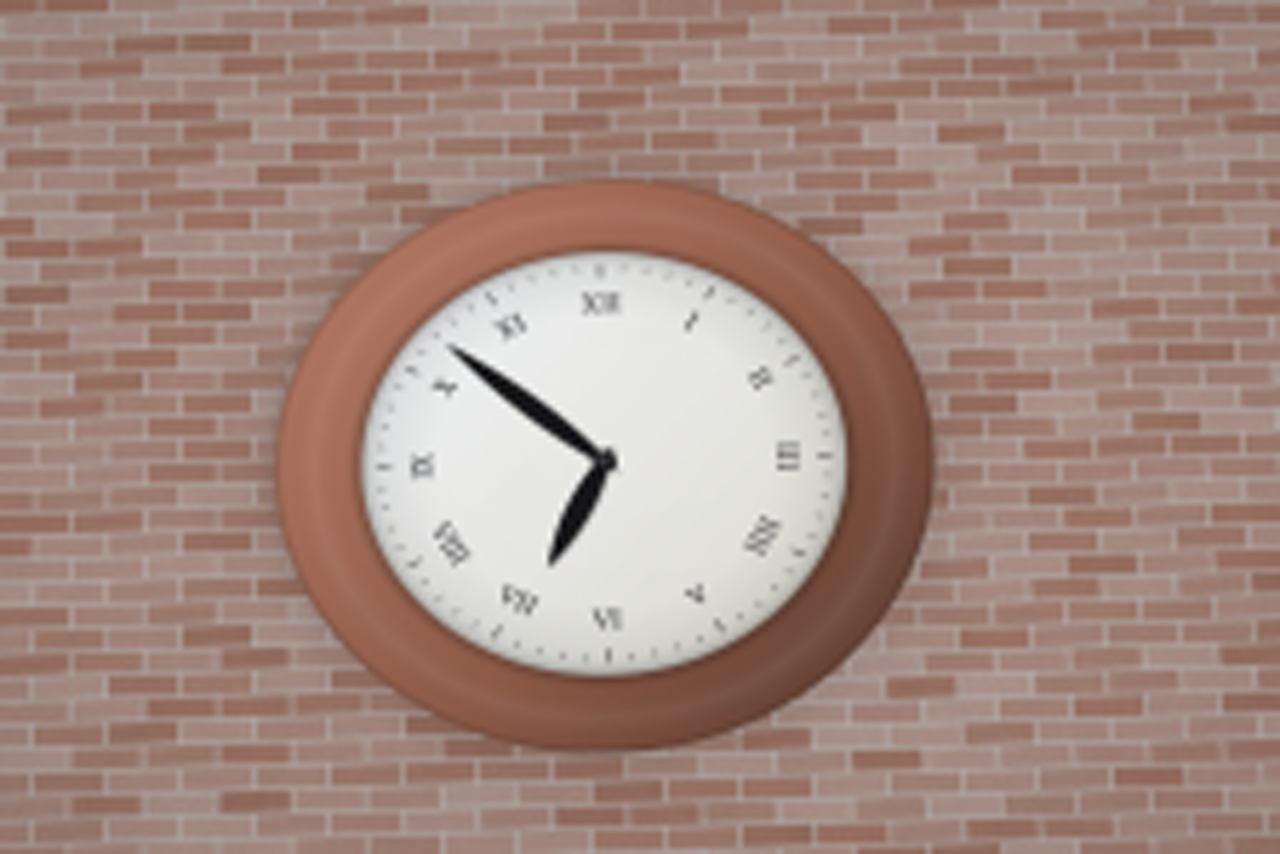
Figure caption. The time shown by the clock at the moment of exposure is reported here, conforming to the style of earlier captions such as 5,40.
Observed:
6,52
